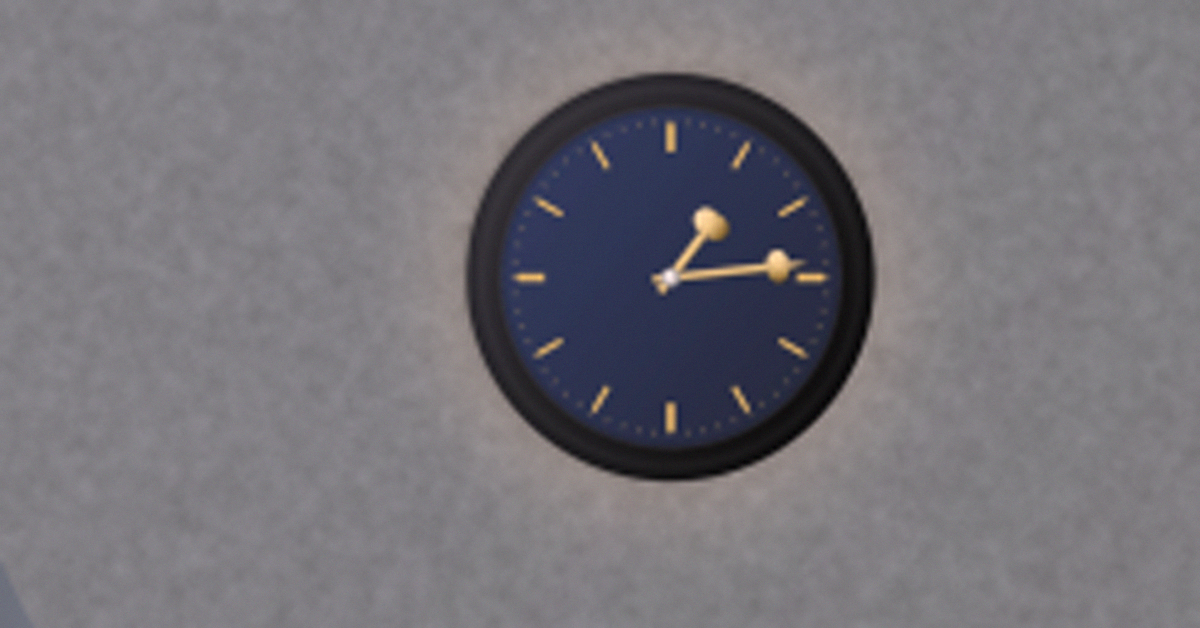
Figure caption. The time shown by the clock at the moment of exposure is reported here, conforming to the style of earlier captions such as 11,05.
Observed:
1,14
